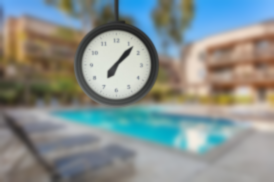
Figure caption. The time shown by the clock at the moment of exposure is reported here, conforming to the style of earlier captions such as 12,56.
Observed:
7,07
